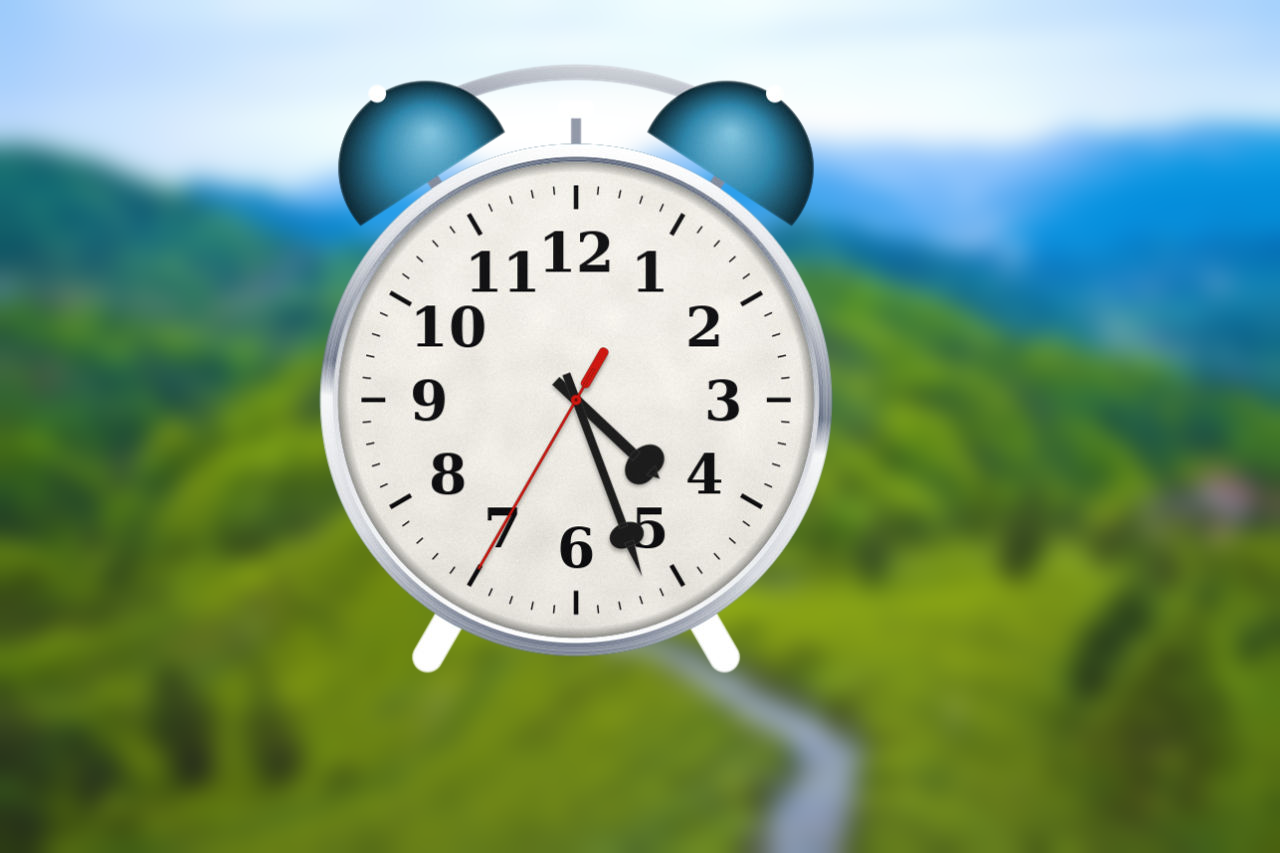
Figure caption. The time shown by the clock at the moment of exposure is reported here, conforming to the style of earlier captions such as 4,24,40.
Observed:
4,26,35
